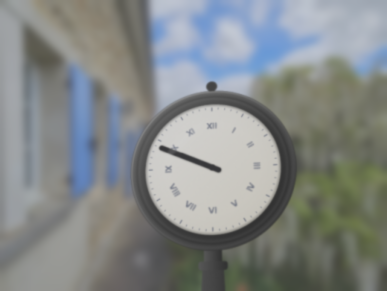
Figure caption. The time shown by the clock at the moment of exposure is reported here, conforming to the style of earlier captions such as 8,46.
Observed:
9,49
